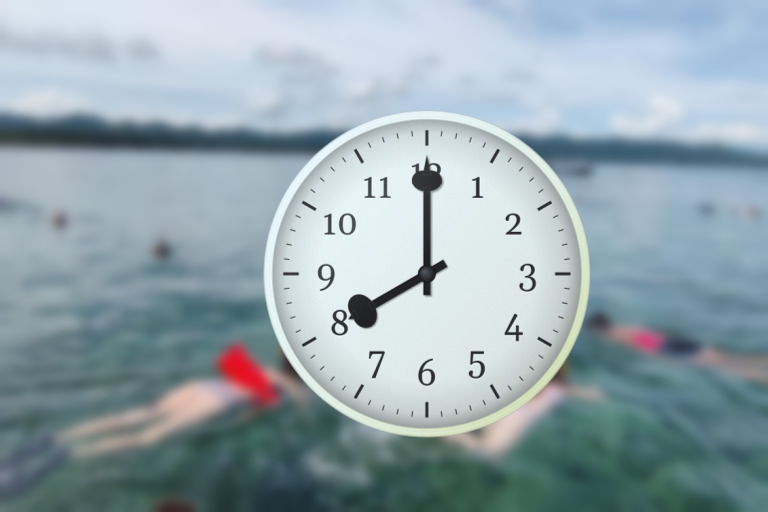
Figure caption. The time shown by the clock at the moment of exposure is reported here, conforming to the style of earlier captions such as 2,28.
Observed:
8,00
